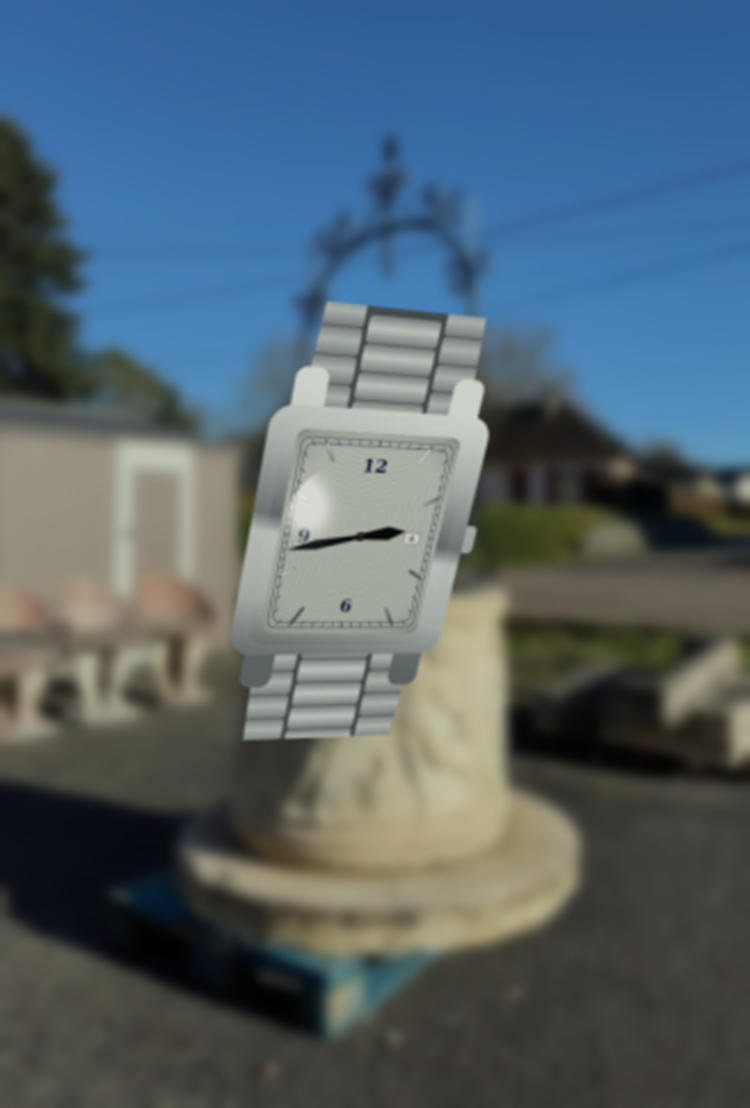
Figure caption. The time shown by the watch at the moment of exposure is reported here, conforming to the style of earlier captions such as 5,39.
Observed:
2,43
